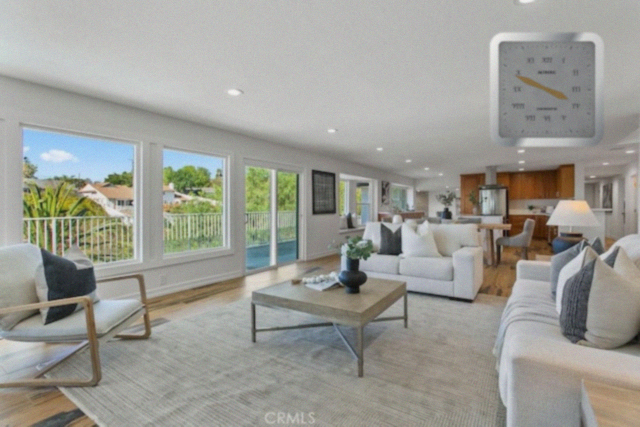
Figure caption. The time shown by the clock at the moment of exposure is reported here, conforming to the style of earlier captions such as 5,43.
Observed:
3,49
